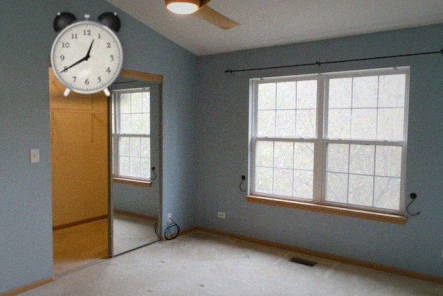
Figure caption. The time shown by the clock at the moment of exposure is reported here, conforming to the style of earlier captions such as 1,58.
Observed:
12,40
